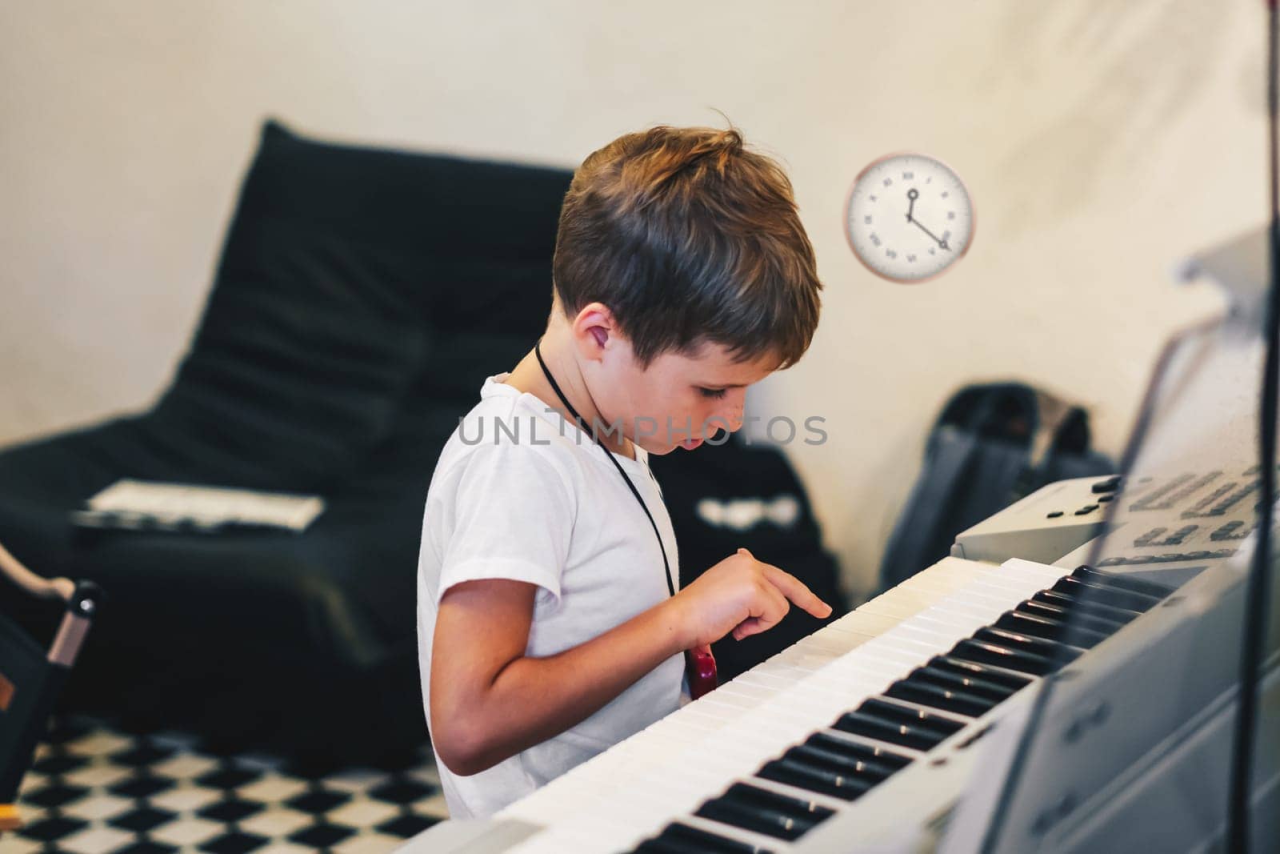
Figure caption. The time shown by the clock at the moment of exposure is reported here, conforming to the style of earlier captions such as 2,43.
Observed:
12,22
